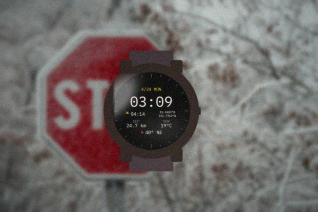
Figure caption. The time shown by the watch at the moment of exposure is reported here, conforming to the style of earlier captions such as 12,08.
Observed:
3,09
